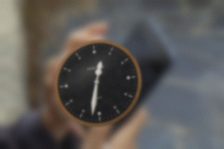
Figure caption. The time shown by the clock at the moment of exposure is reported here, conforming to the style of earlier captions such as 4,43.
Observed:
12,32
